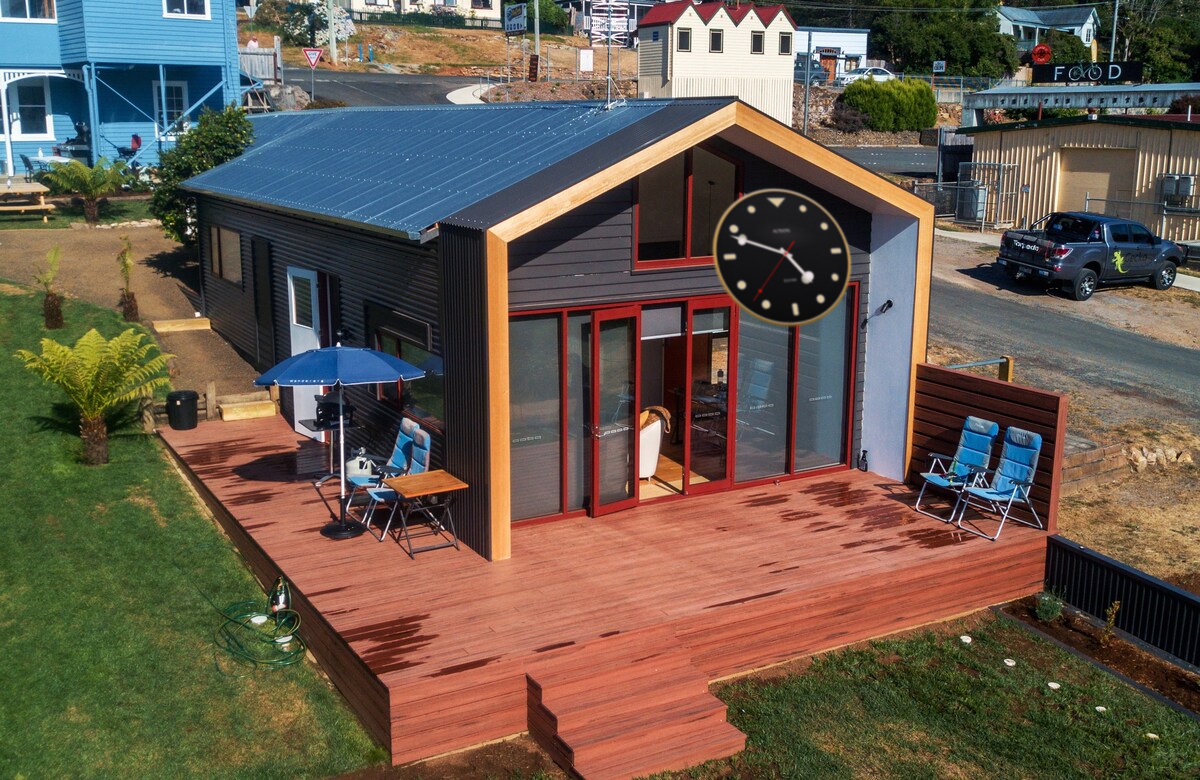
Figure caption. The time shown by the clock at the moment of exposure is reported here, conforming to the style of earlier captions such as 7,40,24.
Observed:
4,48,37
